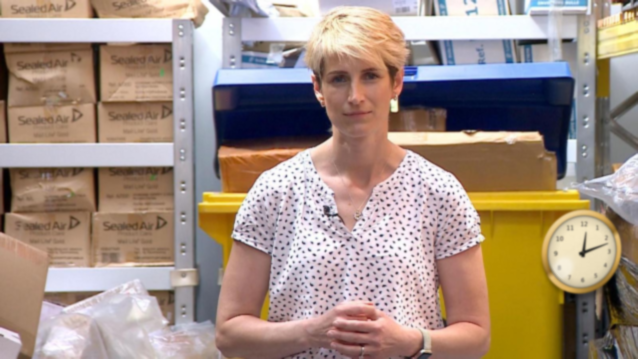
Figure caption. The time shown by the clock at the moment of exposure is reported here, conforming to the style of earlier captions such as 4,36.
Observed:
12,12
